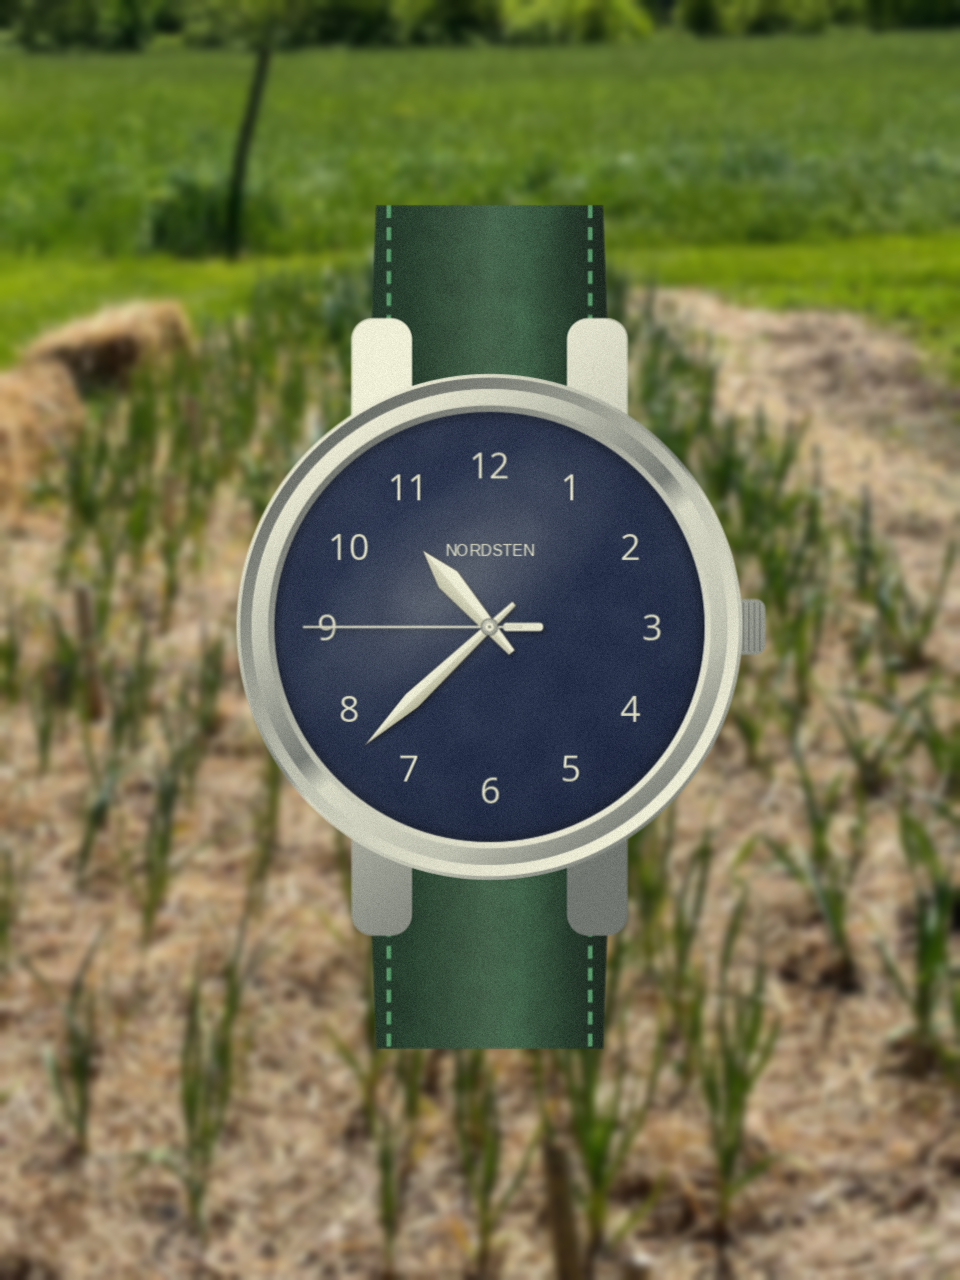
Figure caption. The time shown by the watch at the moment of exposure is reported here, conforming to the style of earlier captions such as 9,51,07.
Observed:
10,37,45
